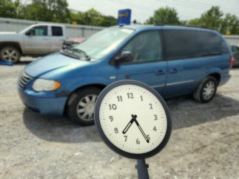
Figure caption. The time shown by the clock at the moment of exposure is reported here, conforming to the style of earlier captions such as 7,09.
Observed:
7,26
